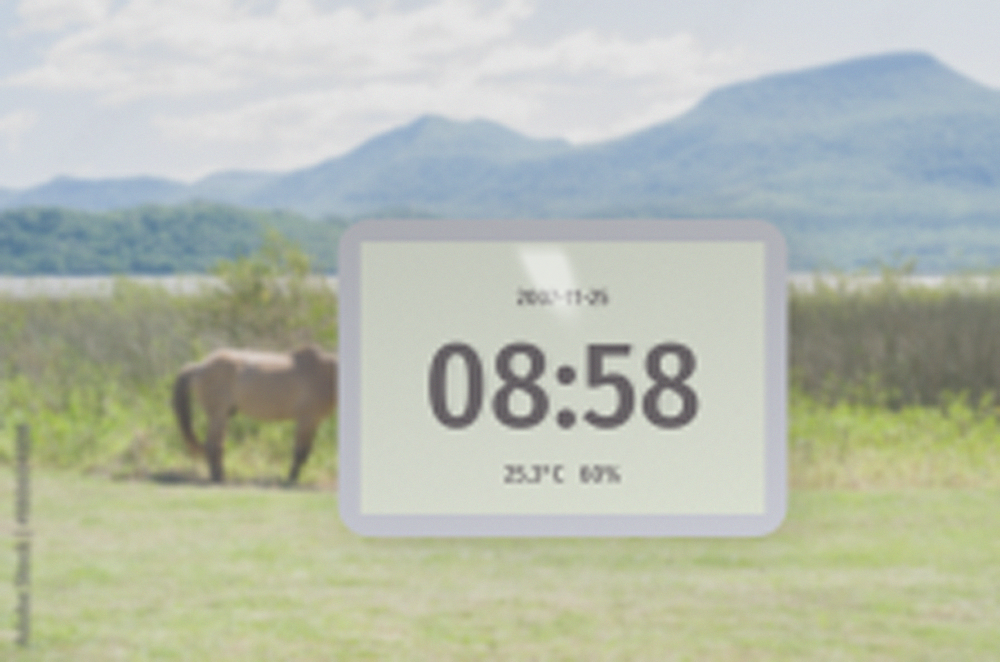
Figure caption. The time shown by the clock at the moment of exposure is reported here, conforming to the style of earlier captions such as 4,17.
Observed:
8,58
